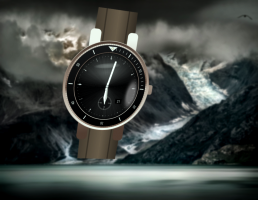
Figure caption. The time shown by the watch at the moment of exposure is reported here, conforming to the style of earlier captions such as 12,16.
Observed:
6,02
